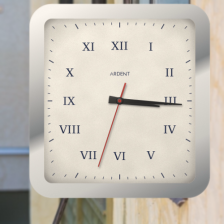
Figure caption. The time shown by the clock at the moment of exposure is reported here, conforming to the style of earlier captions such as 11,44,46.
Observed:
3,15,33
